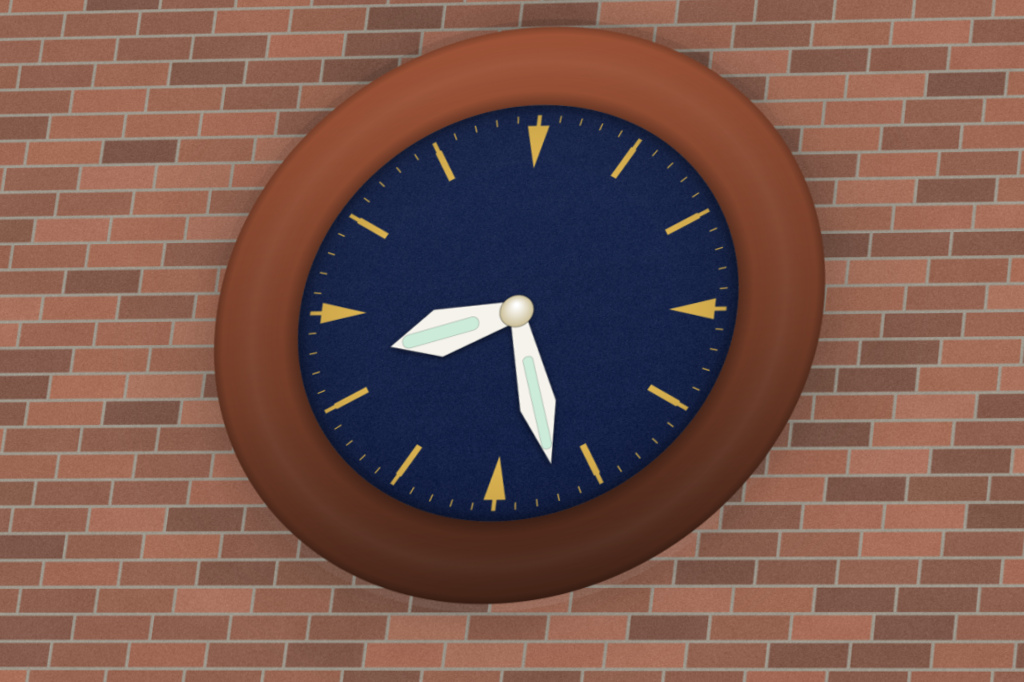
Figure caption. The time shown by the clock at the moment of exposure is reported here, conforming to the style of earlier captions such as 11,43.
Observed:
8,27
